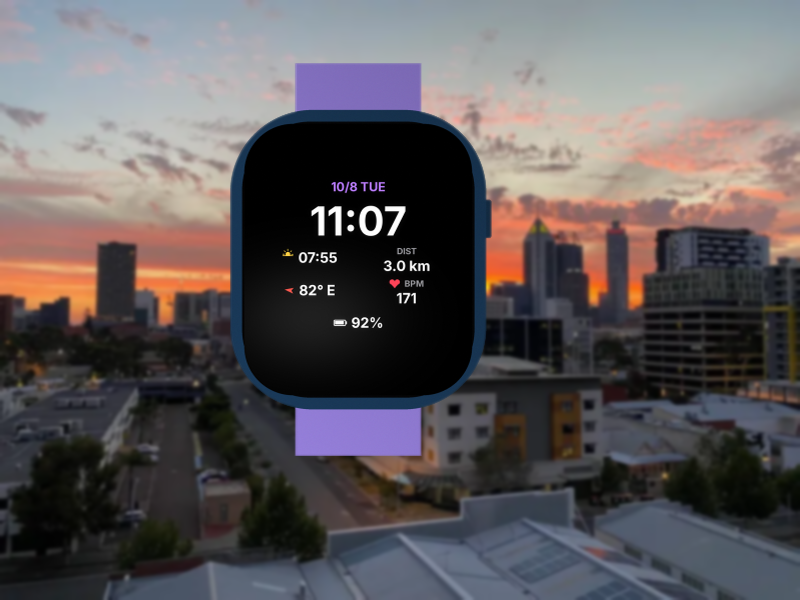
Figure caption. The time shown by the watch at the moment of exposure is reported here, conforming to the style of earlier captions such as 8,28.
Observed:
11,07
